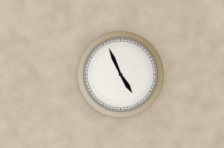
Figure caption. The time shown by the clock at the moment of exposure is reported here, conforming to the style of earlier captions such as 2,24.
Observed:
4,56
